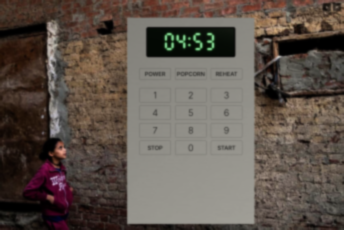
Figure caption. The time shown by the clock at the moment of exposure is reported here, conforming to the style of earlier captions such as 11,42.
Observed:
4,53
